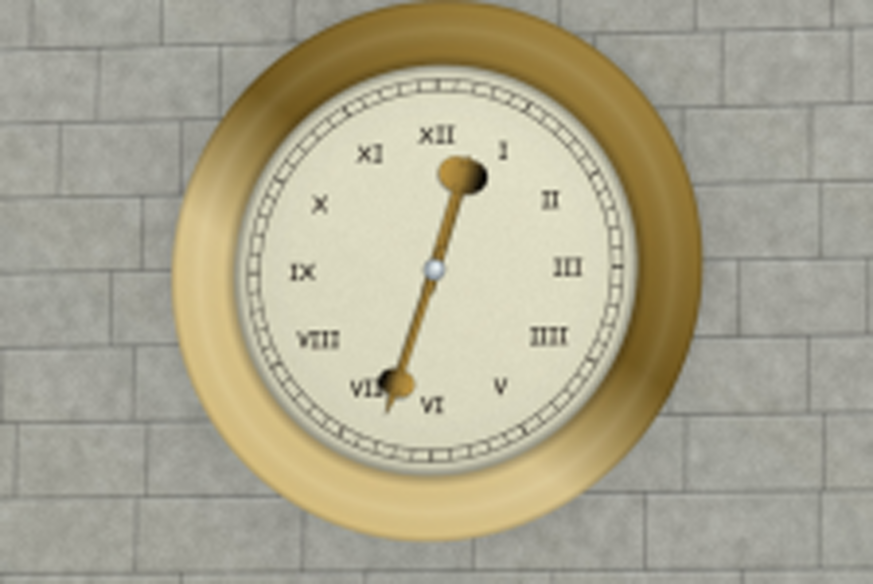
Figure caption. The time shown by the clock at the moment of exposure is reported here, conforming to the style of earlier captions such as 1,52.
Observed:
12,33
